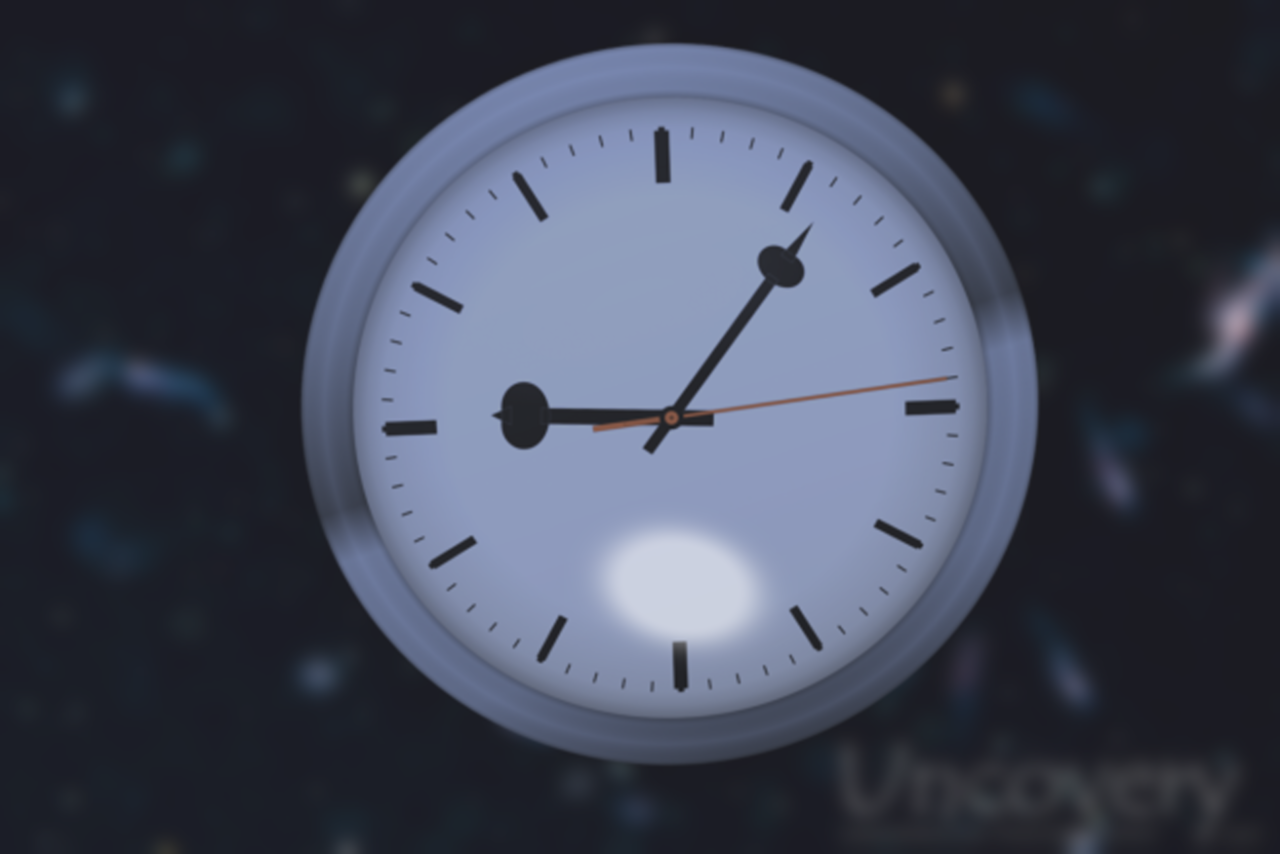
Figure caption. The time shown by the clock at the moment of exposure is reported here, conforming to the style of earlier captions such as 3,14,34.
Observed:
9,06,14
